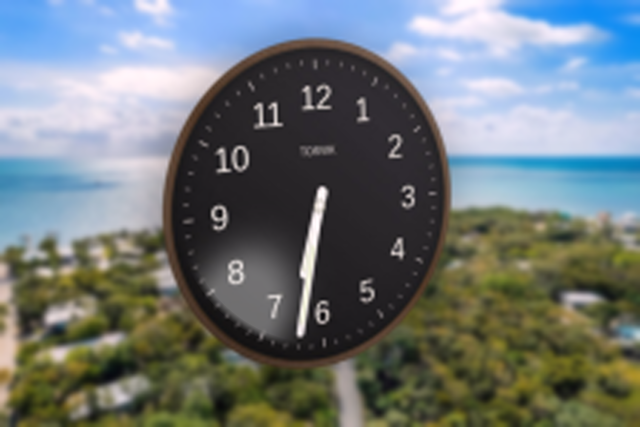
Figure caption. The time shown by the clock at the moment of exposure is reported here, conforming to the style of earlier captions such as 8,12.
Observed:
6,32
